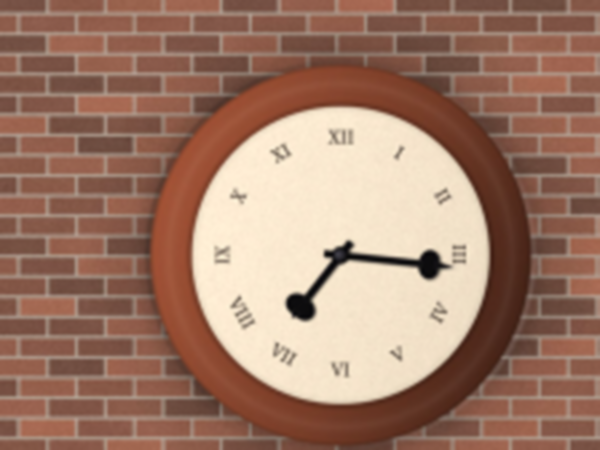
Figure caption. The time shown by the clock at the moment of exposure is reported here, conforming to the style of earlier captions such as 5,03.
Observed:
7,16
